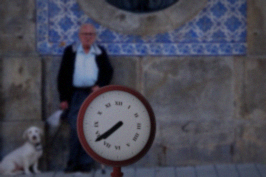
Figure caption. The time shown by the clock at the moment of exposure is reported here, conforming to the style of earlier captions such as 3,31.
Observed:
7,39
